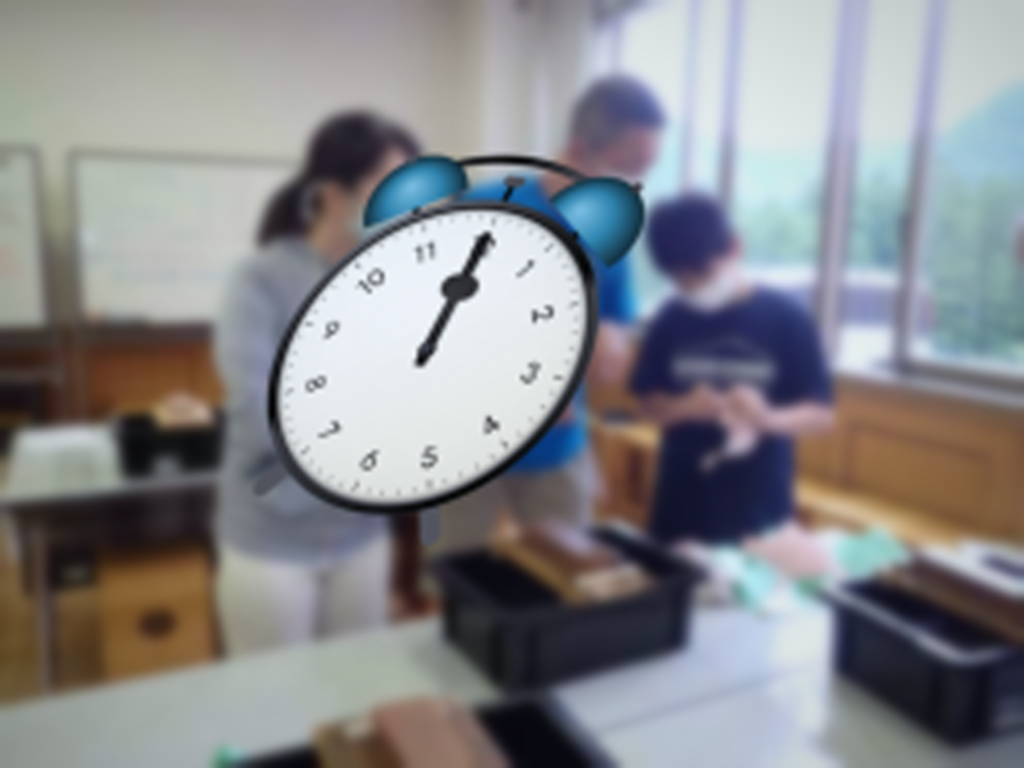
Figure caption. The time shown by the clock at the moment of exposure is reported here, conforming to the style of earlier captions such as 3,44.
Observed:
12,00
